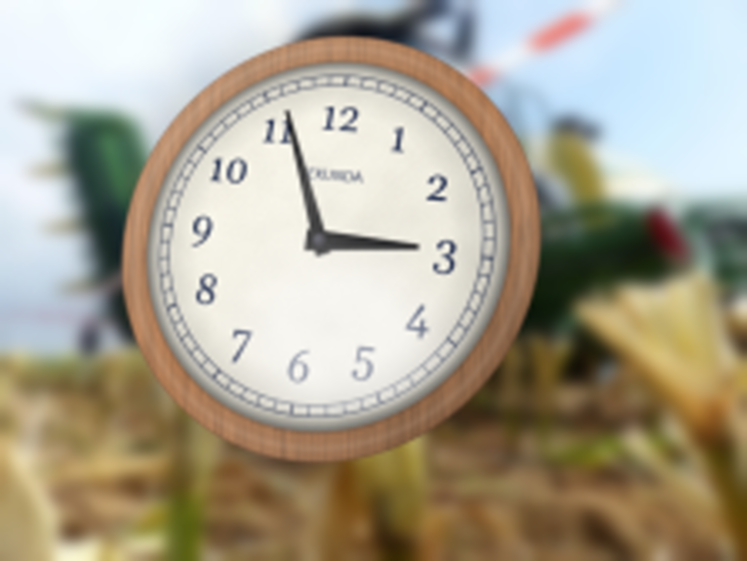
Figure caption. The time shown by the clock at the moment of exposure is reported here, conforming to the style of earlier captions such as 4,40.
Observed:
2,56
